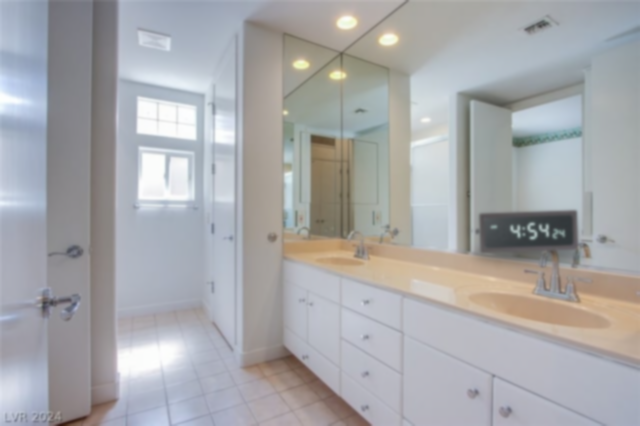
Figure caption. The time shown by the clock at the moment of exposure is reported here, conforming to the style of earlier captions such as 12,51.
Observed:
4,54
